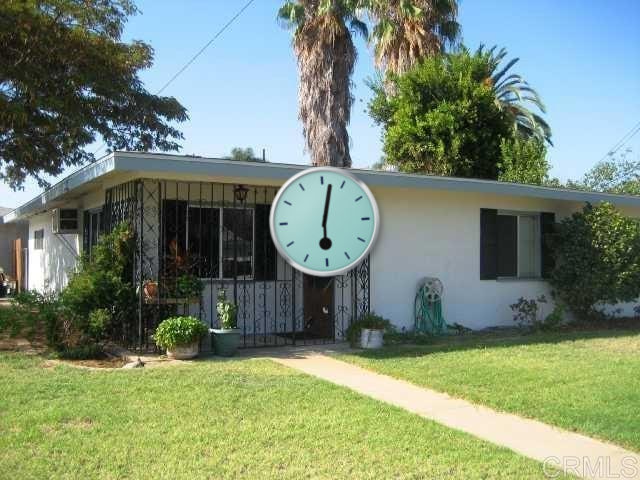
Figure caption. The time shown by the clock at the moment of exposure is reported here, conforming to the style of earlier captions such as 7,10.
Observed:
6,02
